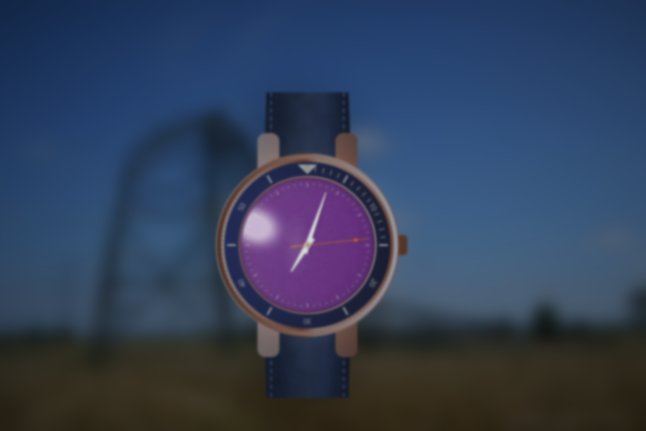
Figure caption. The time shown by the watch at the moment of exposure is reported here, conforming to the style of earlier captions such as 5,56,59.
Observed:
7,03,14
